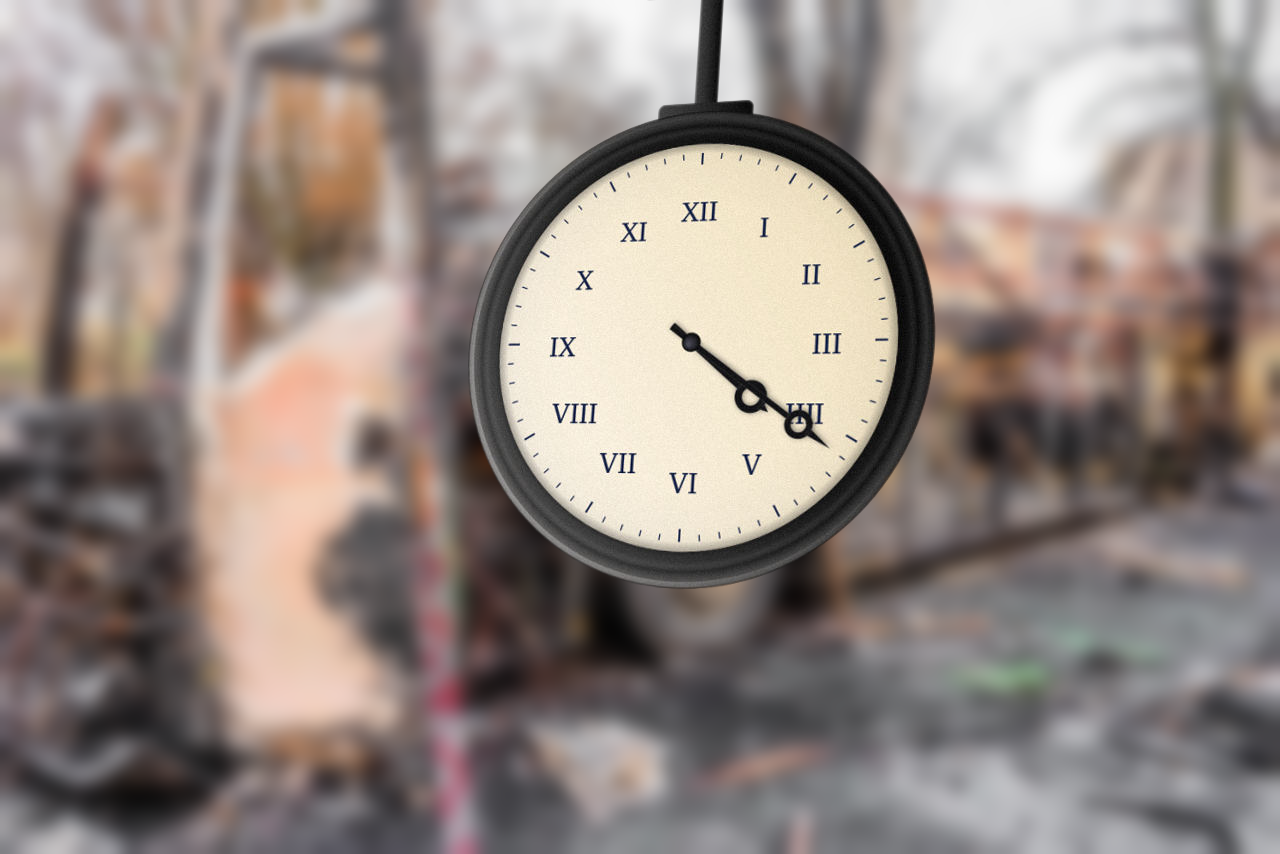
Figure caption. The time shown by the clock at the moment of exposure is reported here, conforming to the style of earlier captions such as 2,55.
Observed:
4,21
